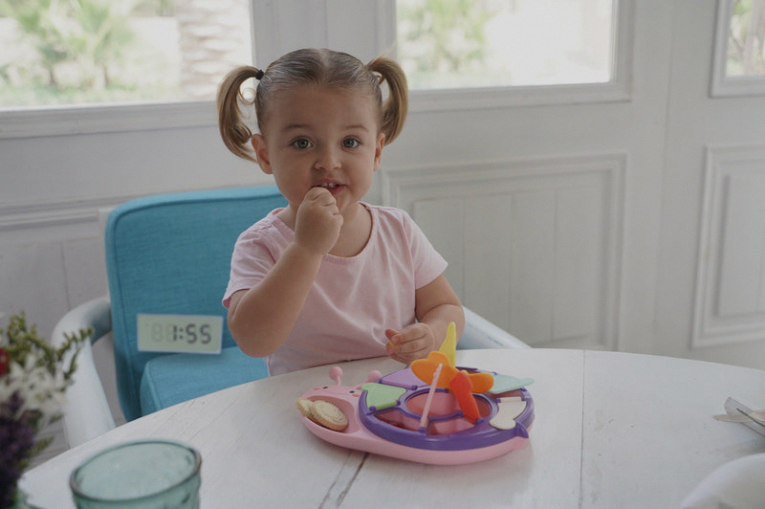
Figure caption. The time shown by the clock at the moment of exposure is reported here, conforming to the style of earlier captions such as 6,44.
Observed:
1,55
